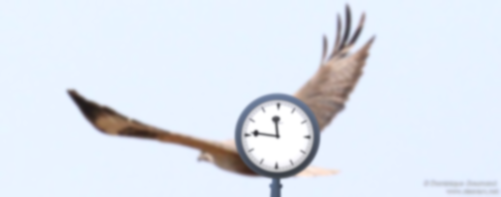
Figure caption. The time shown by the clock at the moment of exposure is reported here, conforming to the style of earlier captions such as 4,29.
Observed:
11,46
